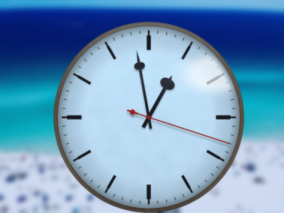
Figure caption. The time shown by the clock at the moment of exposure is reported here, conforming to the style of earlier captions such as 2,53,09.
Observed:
12,58,18
